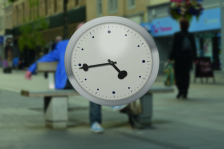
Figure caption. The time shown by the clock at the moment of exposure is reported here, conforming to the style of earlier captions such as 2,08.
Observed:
4,44
